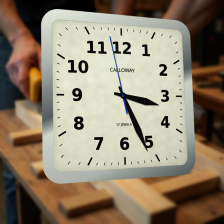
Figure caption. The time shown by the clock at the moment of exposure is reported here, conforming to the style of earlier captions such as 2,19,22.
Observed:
3,25,58
